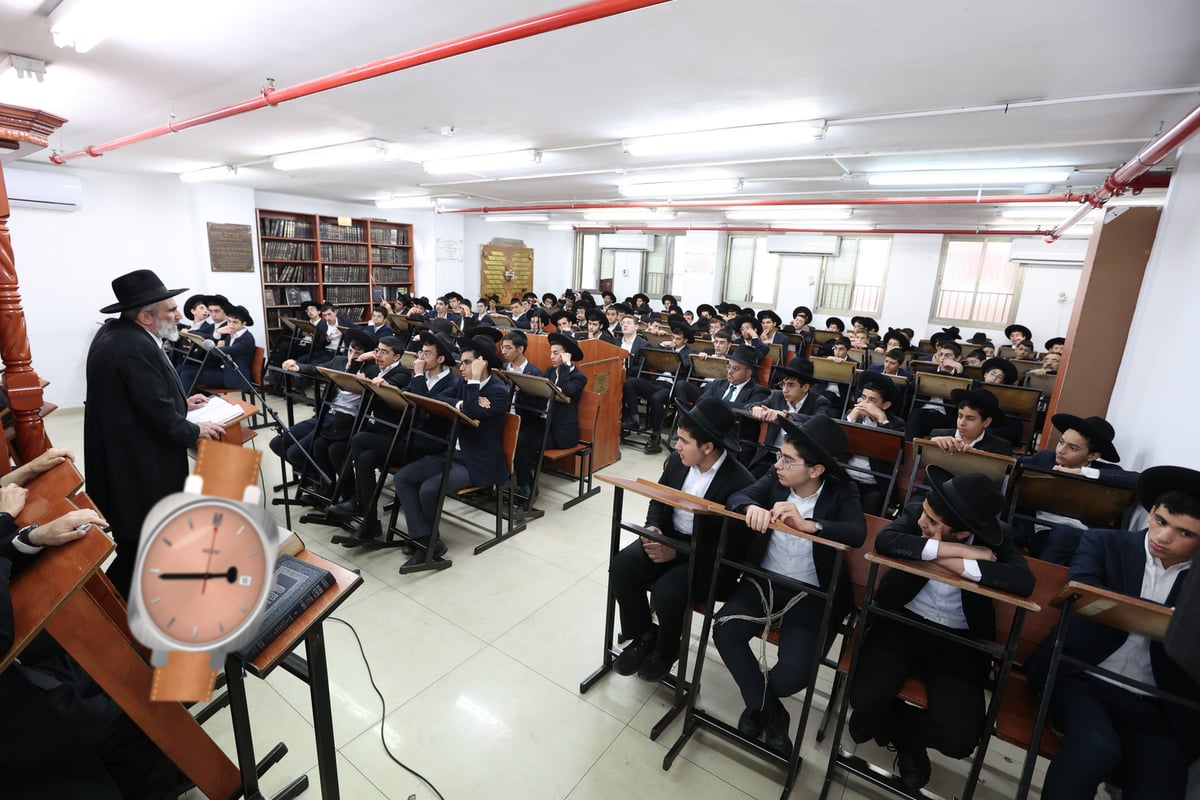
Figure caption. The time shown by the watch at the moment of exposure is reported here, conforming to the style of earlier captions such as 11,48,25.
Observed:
2,44,00
